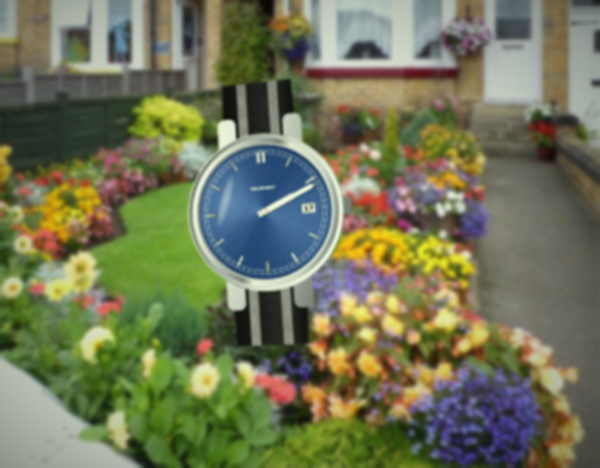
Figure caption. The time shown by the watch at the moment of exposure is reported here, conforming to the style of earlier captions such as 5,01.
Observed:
2,11
